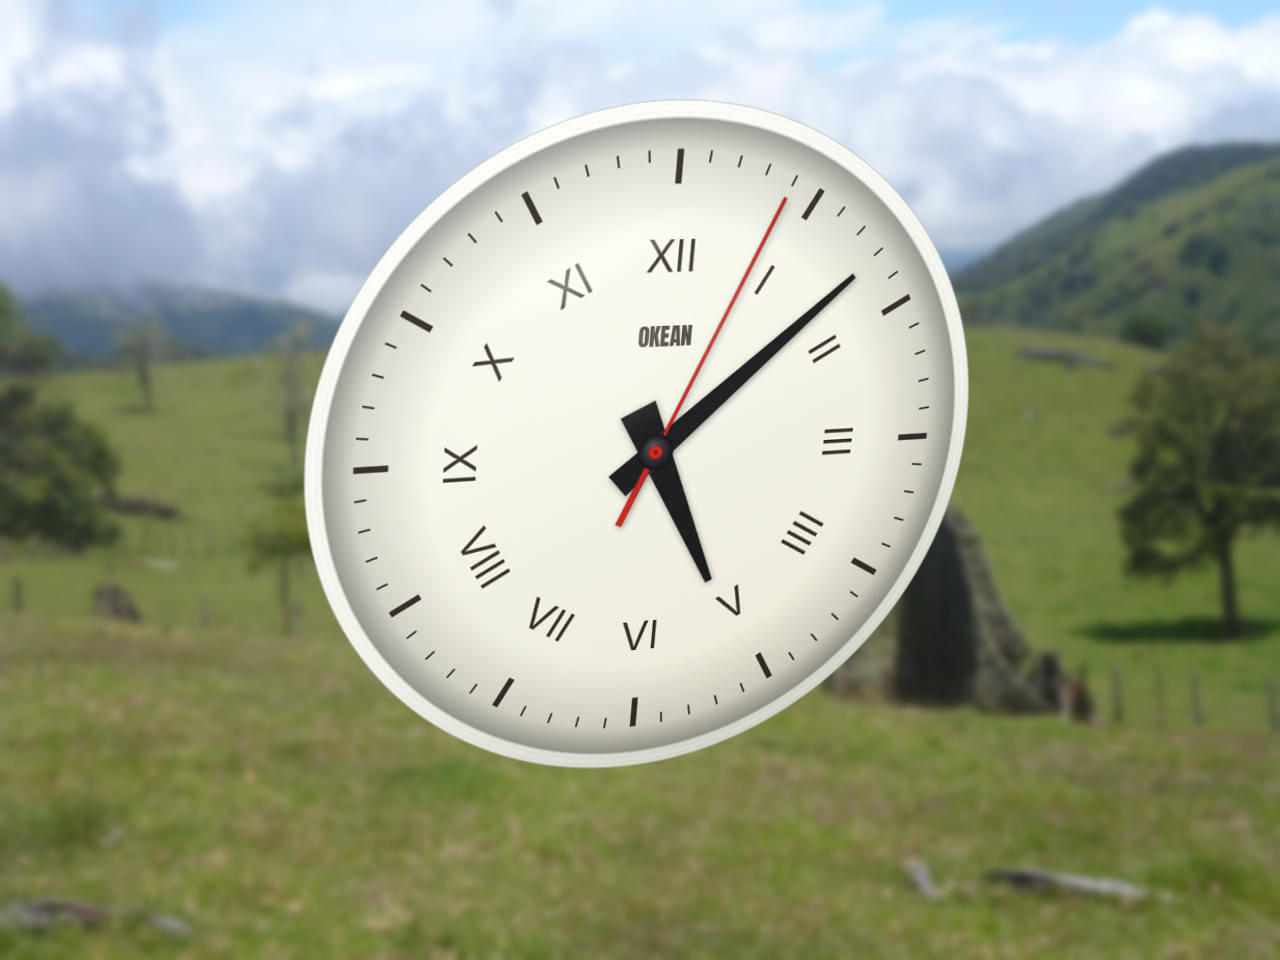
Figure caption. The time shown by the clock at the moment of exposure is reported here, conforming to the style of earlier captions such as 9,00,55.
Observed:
5,08,04
